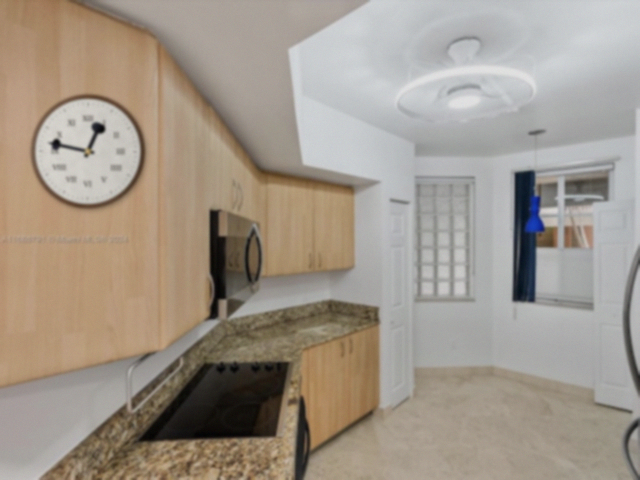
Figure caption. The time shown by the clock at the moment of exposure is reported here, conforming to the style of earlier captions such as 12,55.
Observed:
12,47
